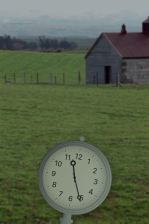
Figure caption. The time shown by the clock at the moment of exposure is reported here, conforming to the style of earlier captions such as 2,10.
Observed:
11,26
